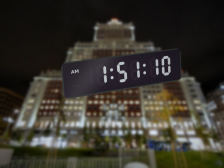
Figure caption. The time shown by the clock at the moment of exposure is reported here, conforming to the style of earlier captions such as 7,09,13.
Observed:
1,51,10
